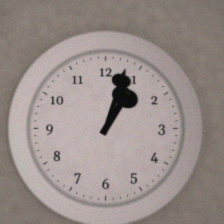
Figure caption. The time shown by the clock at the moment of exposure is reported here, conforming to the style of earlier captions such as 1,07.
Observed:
1,03
